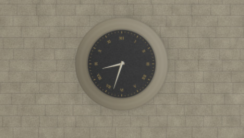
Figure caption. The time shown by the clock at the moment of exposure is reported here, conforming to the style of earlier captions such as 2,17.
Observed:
8,33
